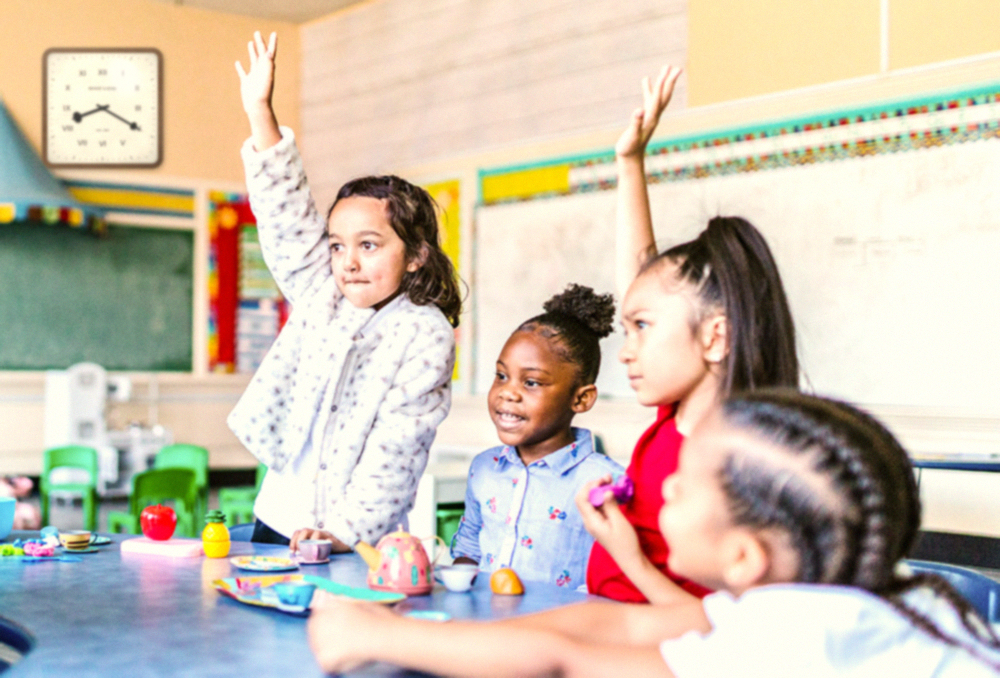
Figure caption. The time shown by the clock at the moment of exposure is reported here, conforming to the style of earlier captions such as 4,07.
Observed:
8,20
